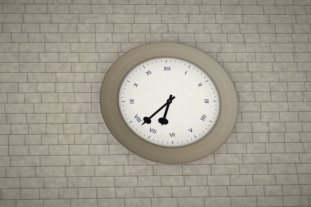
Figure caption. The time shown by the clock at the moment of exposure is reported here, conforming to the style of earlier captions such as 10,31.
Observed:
6,38
